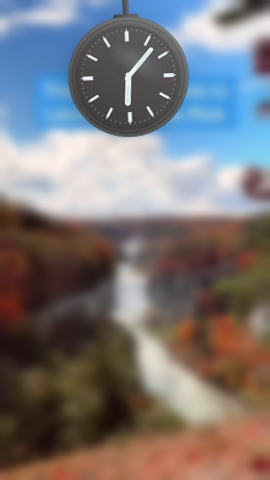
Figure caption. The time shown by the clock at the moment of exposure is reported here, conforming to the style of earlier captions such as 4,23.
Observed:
6,07
